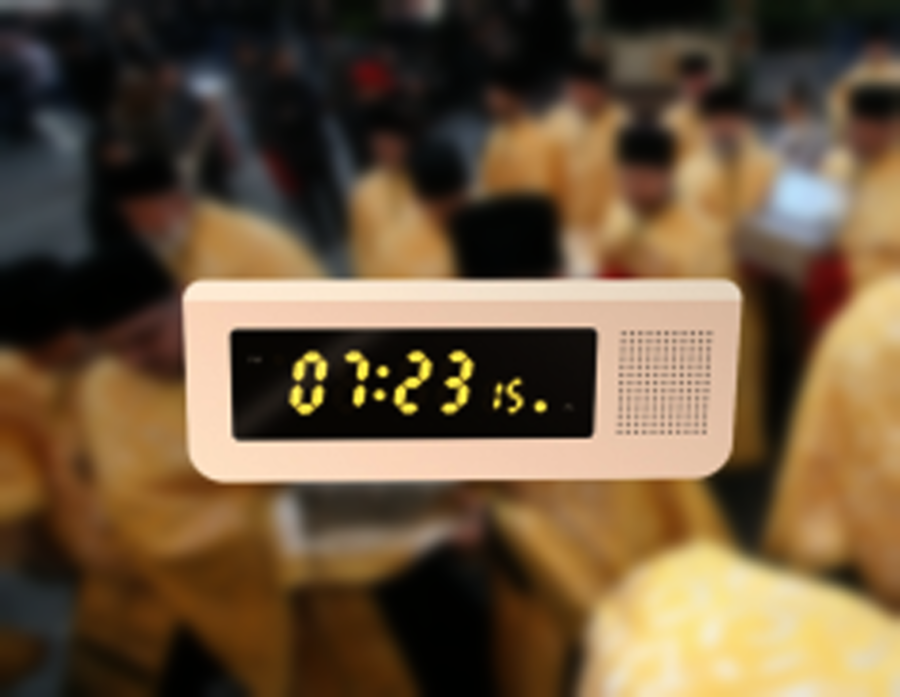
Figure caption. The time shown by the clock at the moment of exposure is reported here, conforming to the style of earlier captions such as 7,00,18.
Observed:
7,23,15
